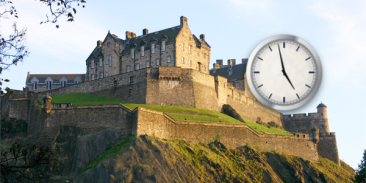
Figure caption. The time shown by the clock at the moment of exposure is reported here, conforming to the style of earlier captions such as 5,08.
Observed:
4,58
